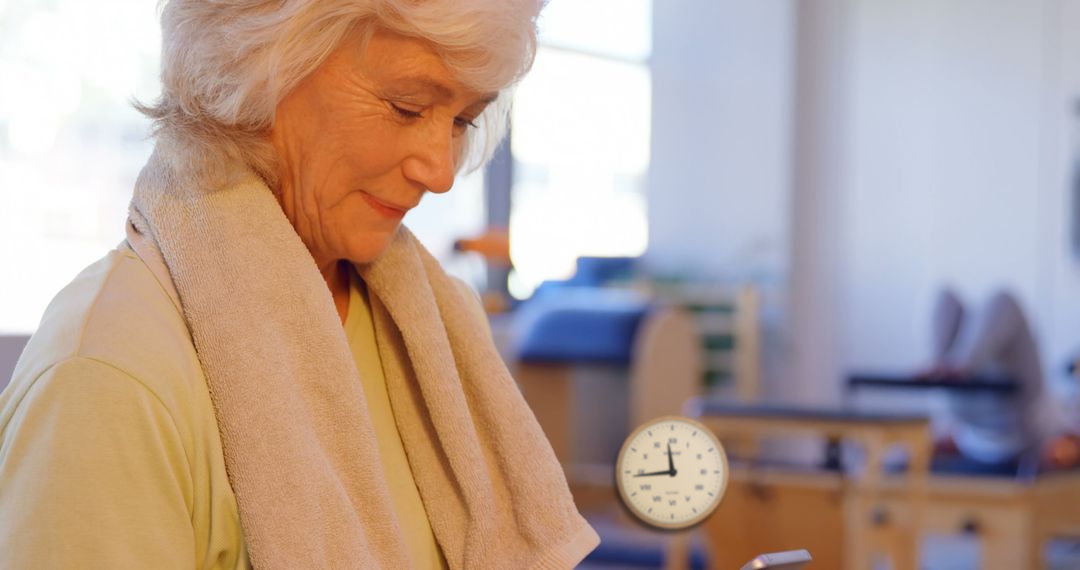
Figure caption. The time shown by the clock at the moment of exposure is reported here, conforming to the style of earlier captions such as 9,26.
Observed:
11,44
